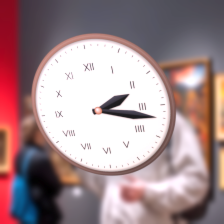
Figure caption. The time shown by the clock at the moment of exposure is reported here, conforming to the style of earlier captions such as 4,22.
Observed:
2,17
